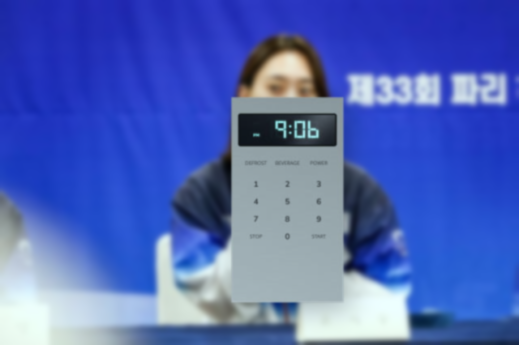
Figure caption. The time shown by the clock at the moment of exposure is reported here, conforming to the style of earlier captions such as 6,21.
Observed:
9,06
